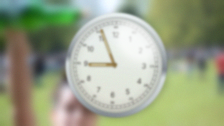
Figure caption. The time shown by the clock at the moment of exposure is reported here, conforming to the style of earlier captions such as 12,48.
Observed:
8,56
